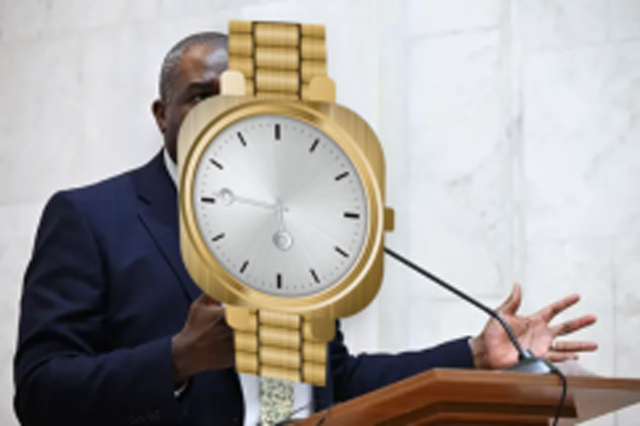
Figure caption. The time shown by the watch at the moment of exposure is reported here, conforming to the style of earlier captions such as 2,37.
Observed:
5,46
